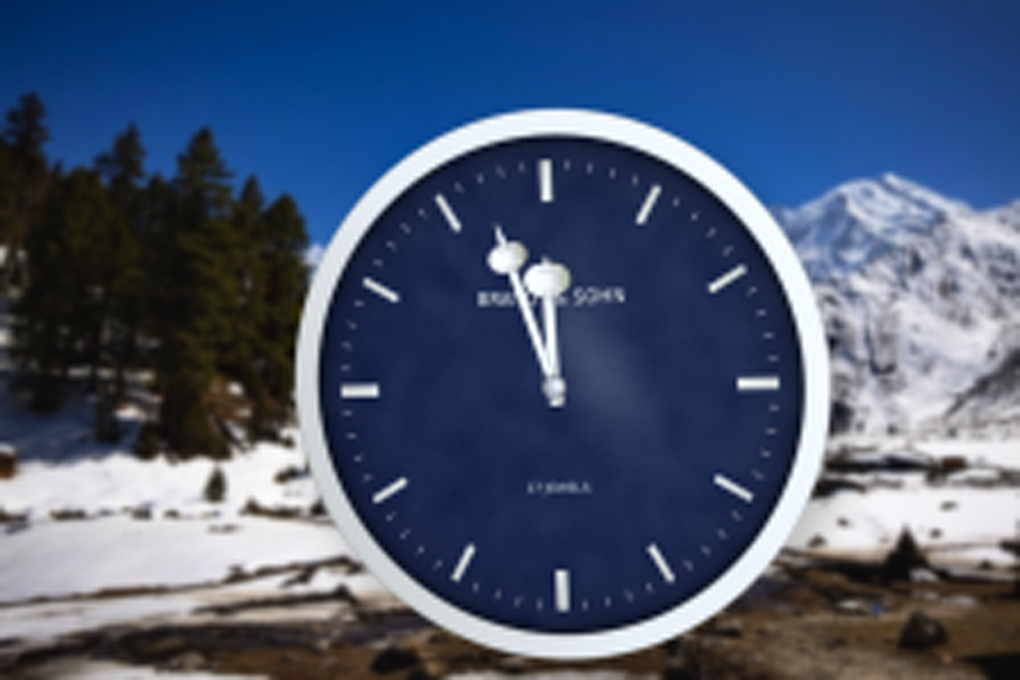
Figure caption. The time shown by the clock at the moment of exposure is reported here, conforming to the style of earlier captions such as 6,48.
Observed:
11,57
